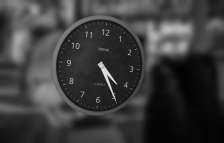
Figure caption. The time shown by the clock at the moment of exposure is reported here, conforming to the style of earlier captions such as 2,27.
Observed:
4,25
